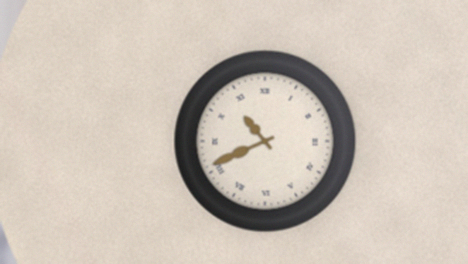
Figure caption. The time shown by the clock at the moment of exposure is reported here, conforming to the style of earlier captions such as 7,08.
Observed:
10,41
